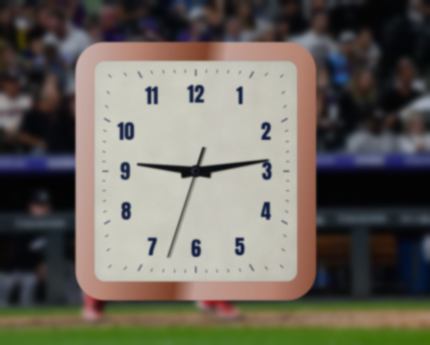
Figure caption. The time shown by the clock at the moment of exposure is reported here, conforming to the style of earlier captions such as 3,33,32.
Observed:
9,13,33
